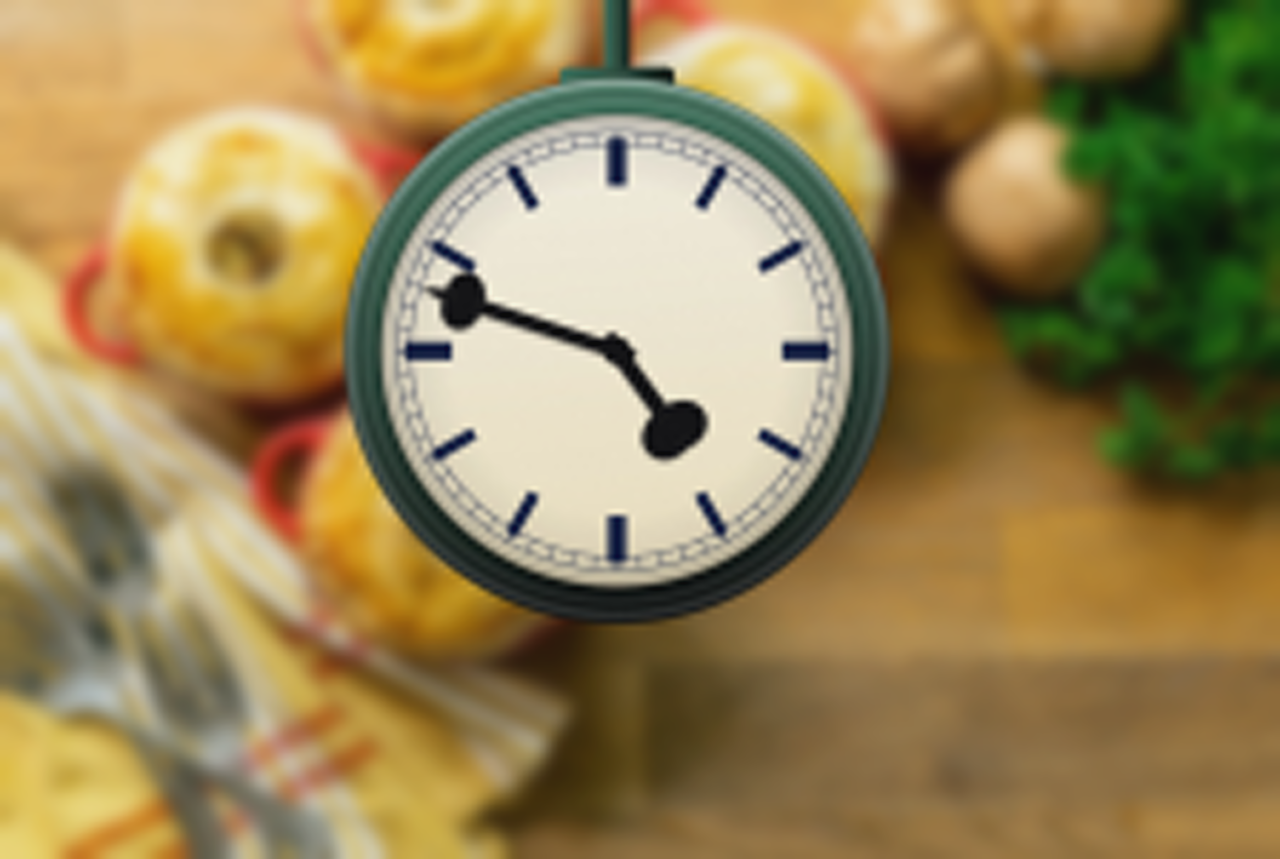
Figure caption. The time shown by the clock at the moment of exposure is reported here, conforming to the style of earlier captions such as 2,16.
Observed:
4,48
